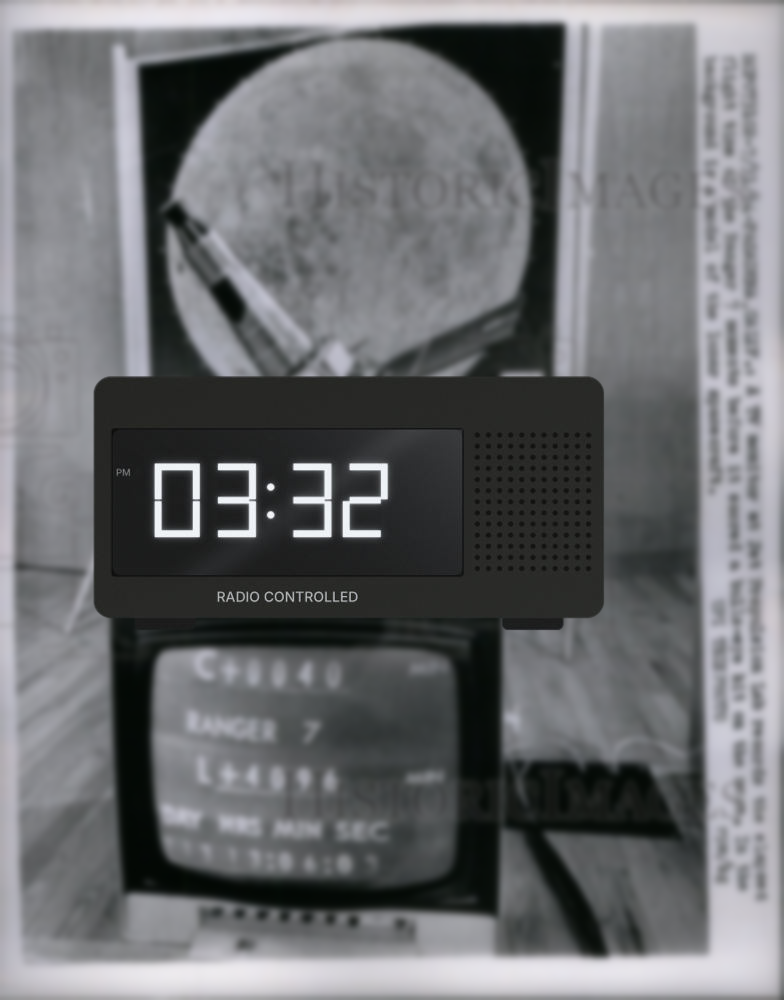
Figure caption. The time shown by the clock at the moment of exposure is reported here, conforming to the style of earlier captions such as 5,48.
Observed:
3,32
